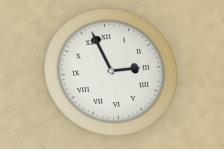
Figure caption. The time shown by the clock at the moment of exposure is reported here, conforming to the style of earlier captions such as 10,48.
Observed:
2,57
